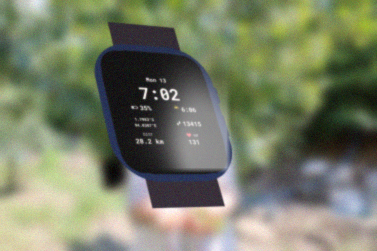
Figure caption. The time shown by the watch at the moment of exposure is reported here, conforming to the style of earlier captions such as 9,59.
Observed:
7,02
